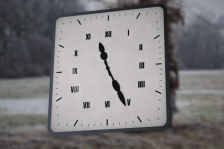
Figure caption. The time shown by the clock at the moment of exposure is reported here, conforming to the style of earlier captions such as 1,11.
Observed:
11,26
